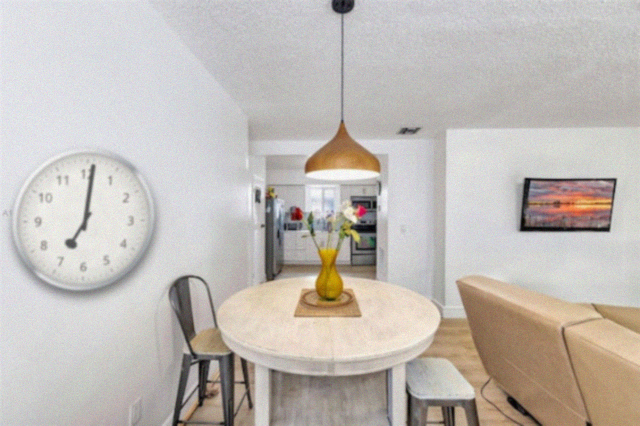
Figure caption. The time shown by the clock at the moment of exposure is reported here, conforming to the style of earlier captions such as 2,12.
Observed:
7,01
